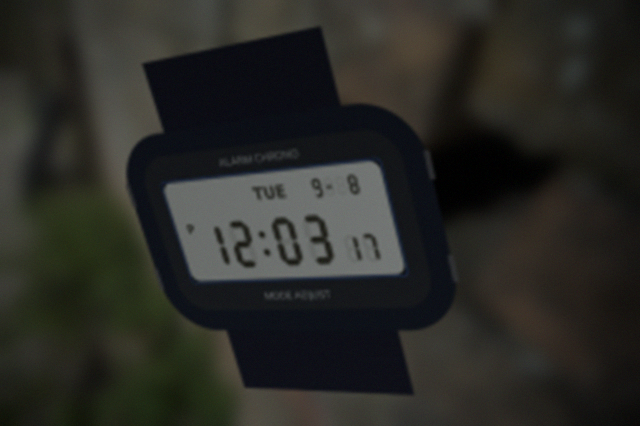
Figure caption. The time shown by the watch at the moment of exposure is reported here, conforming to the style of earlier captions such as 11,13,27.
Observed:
12,03,17
